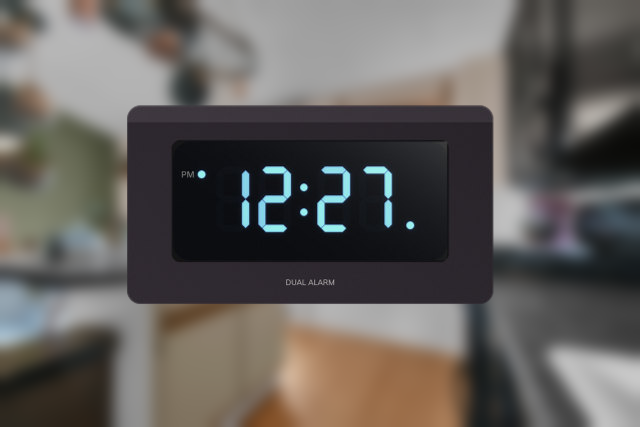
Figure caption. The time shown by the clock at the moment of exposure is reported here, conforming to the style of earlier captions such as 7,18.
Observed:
12,27
